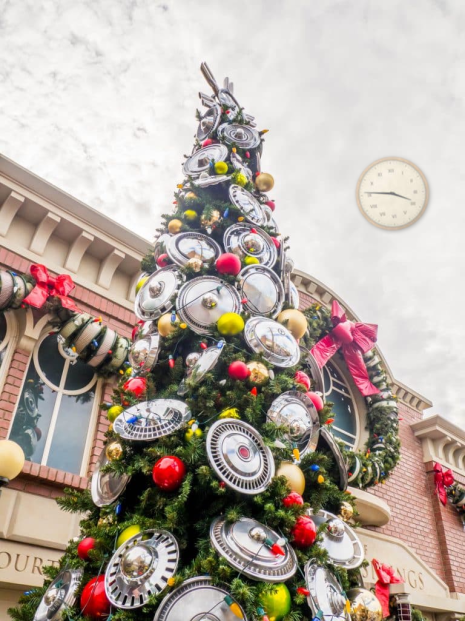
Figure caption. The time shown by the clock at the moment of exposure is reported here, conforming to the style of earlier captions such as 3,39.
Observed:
3,46
